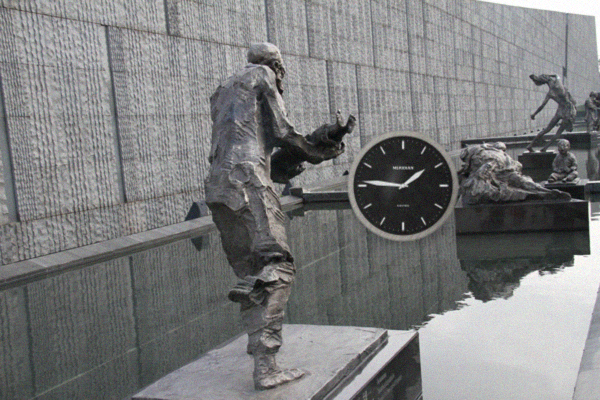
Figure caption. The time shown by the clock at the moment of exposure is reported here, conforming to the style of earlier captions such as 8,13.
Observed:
1,46
